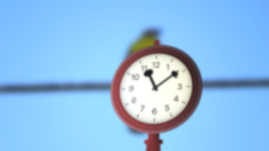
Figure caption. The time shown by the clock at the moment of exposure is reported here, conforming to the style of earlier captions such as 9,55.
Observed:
11,09
